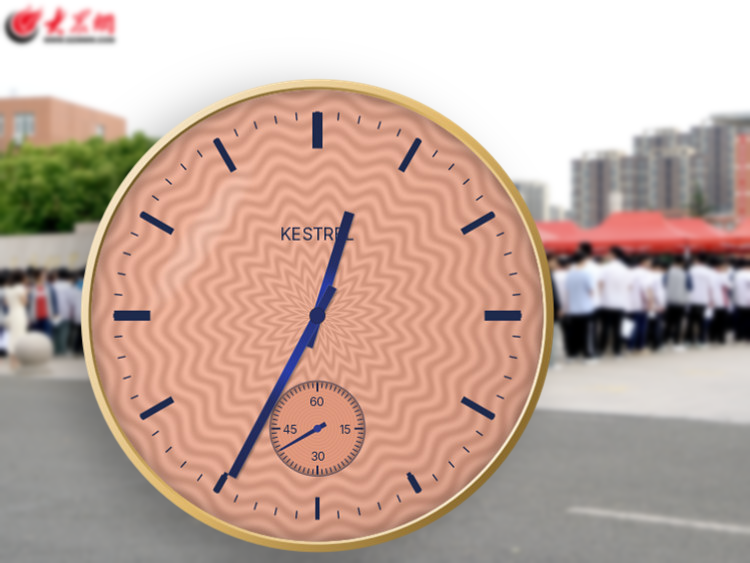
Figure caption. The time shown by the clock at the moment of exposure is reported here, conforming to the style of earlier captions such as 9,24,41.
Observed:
12,34,40
